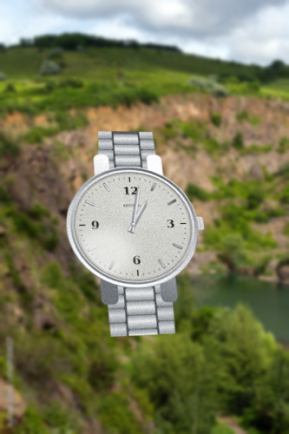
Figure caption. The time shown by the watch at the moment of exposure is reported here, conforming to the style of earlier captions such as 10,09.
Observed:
1,02
